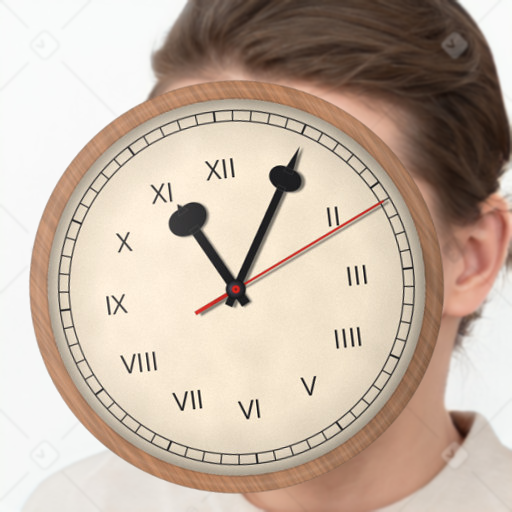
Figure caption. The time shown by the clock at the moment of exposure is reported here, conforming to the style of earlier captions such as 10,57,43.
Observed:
11,05,11
